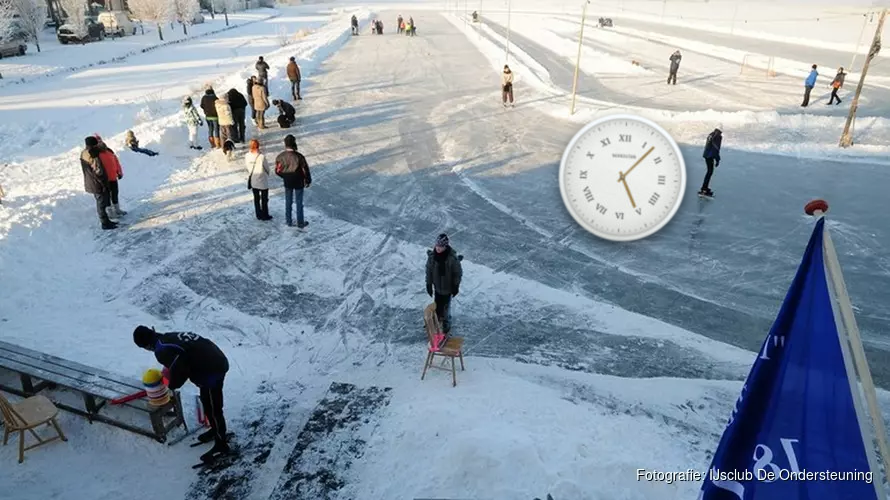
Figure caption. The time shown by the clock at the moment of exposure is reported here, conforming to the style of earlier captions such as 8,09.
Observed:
5,07
